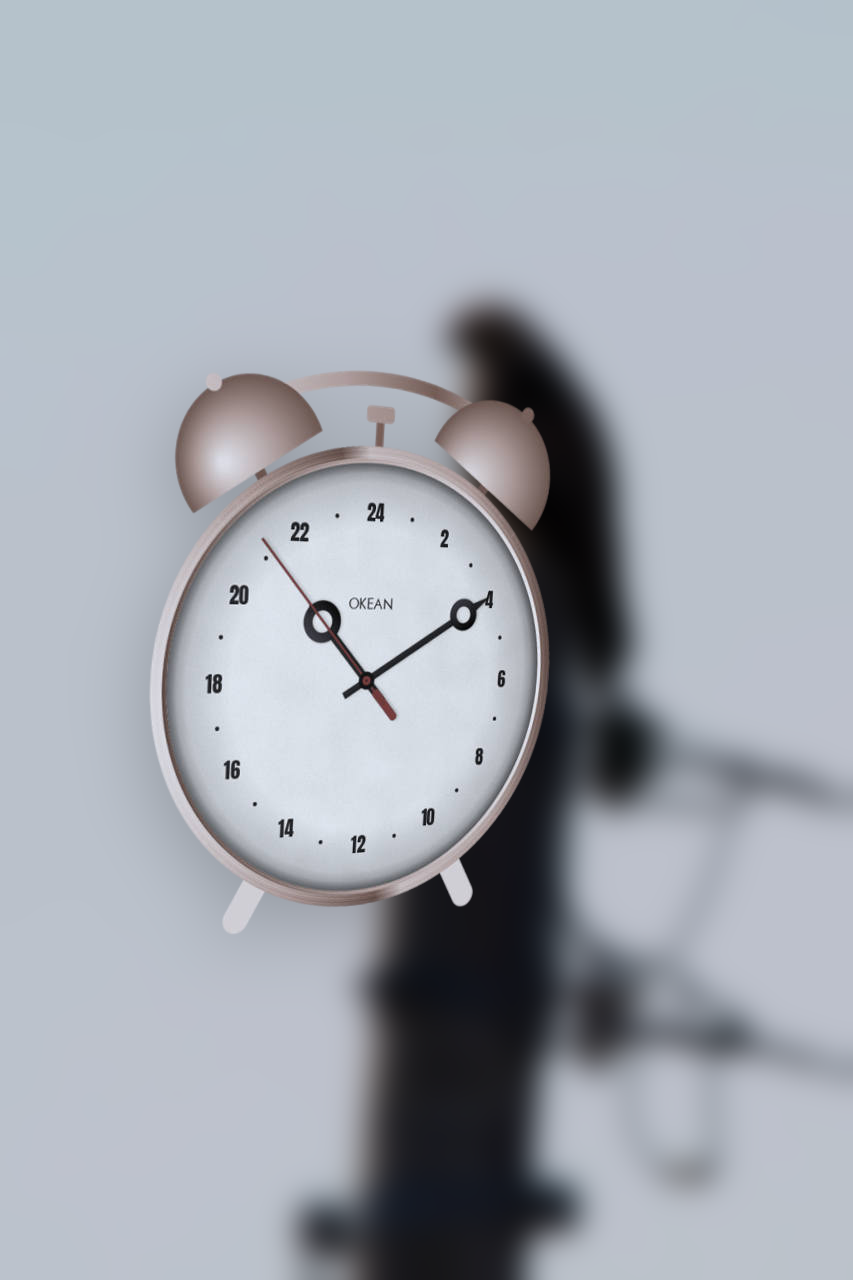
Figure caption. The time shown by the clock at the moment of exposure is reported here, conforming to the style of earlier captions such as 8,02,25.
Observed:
21,09,53
